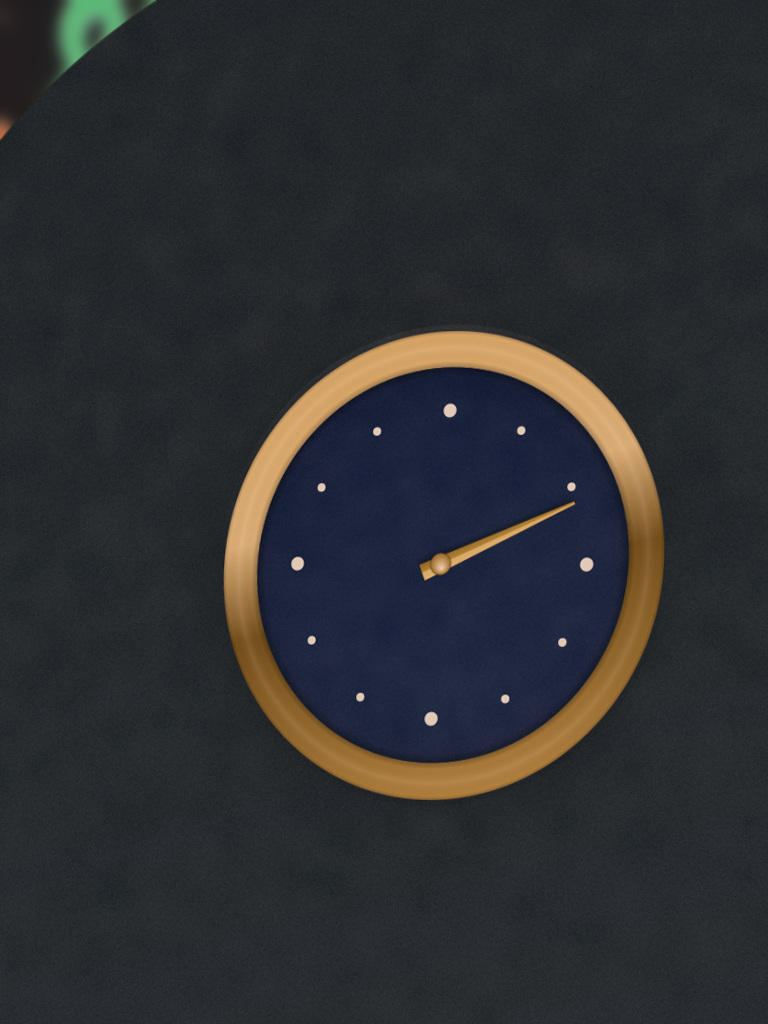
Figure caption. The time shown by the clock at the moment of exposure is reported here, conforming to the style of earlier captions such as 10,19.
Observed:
2,11
